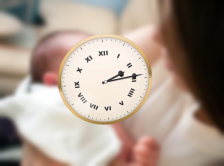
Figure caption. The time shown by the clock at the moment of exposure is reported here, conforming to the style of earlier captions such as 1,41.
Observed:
2,14
